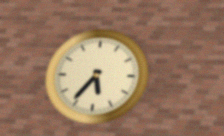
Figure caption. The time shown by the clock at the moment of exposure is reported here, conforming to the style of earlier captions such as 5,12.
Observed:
5,36
